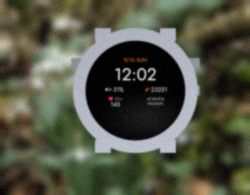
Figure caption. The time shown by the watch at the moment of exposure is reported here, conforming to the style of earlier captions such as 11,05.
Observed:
12,02
